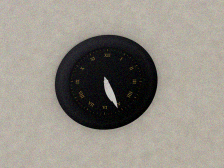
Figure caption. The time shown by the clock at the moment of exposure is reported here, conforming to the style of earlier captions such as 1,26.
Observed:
5,26
